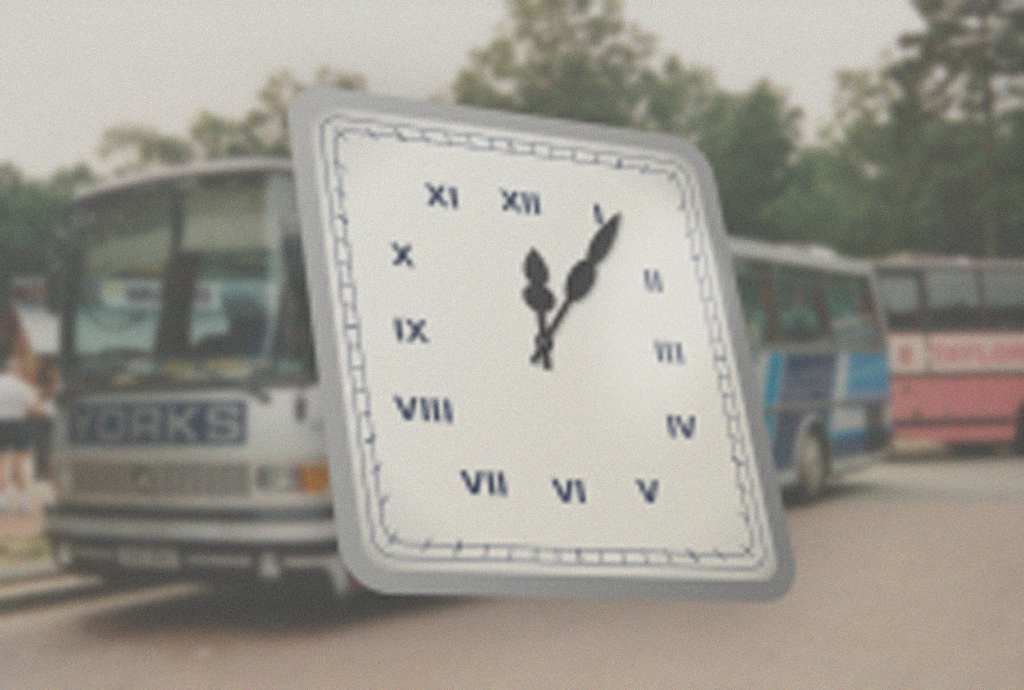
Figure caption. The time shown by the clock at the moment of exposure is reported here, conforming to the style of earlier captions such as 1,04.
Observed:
12,06
